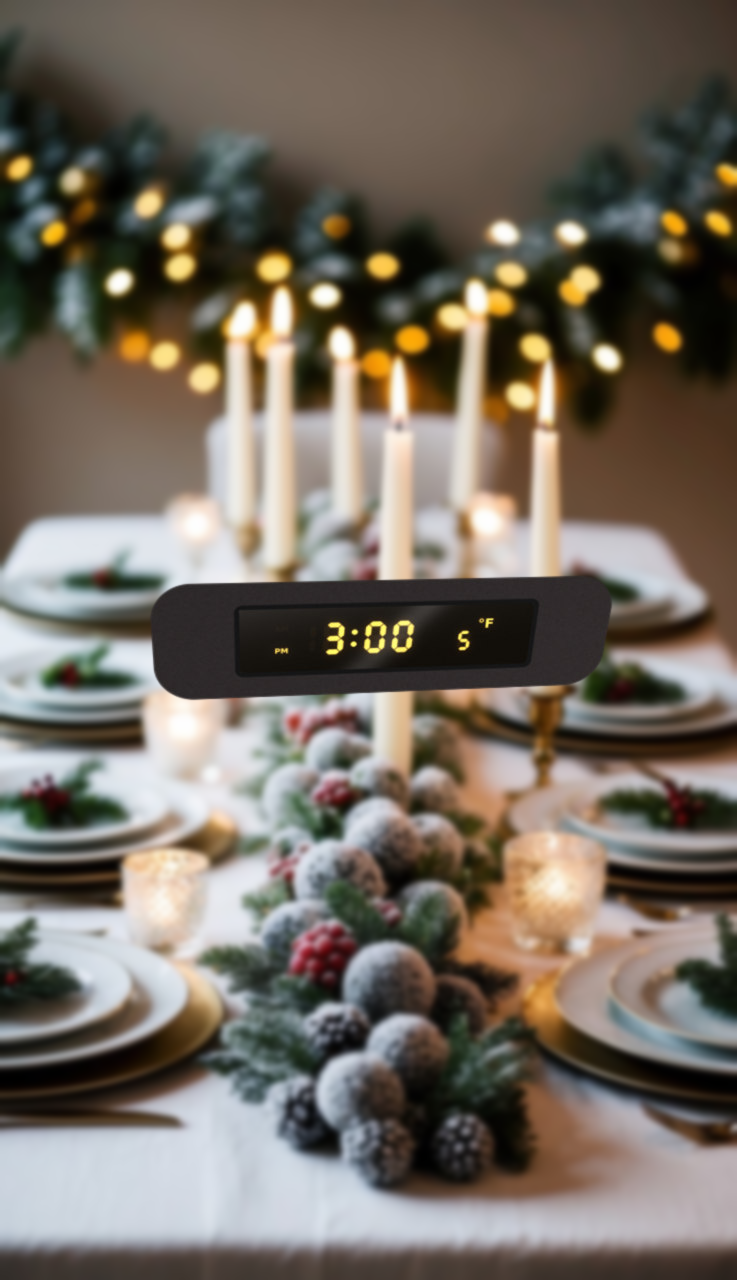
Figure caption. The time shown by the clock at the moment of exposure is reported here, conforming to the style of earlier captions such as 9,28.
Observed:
3,00
